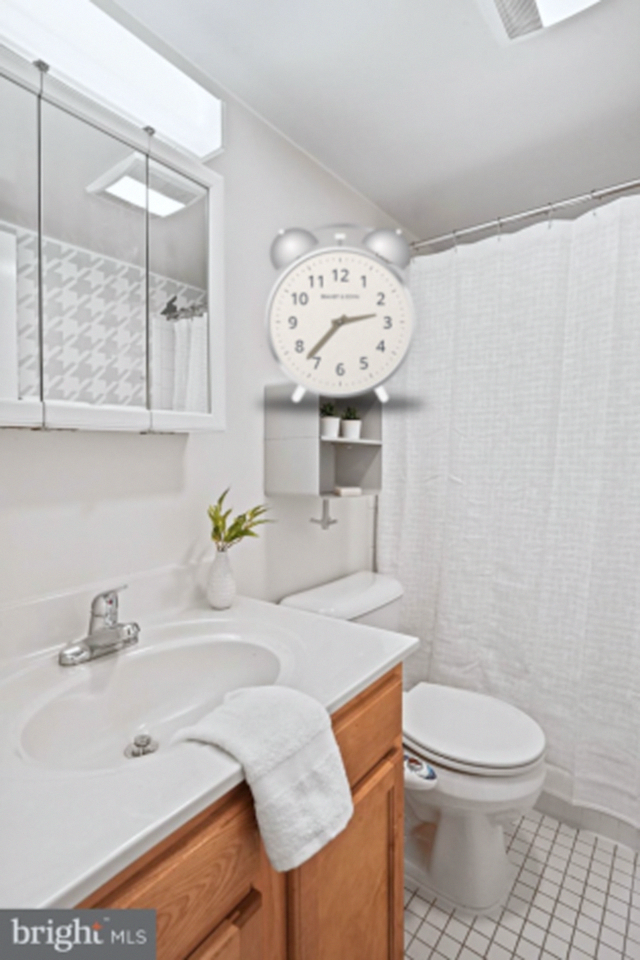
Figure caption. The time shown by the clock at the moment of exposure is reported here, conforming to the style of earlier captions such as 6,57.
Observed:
2,37
